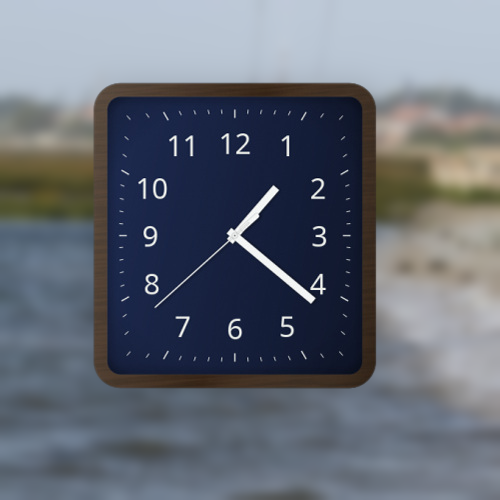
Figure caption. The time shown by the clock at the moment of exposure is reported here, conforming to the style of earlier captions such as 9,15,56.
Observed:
1,21,38
